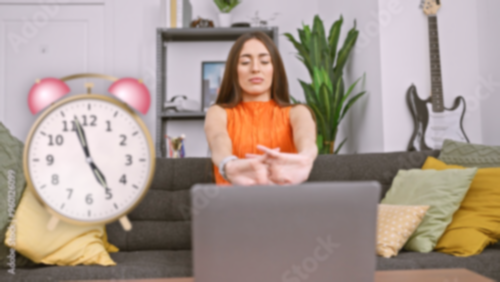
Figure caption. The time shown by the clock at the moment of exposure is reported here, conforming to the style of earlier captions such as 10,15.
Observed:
4,57
